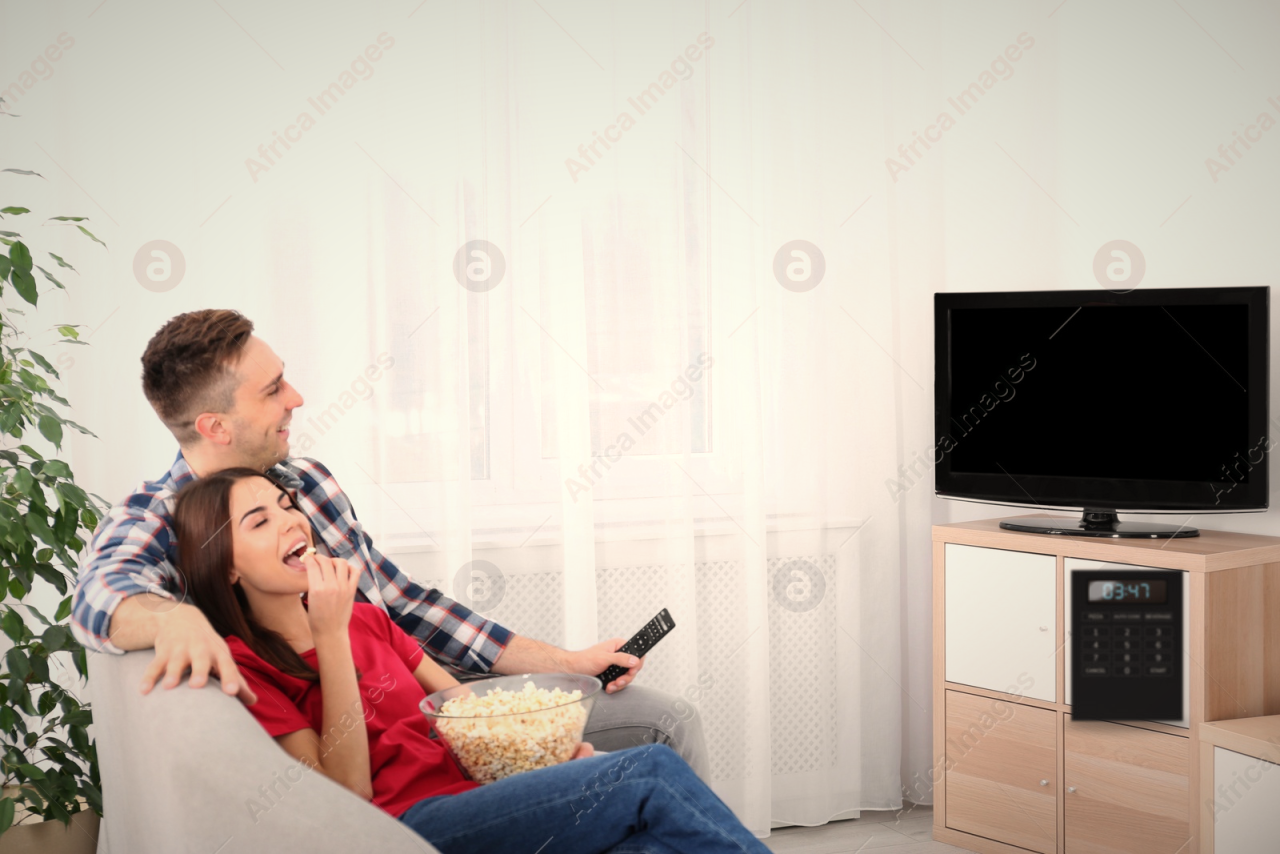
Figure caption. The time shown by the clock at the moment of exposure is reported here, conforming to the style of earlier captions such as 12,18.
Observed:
3,47
